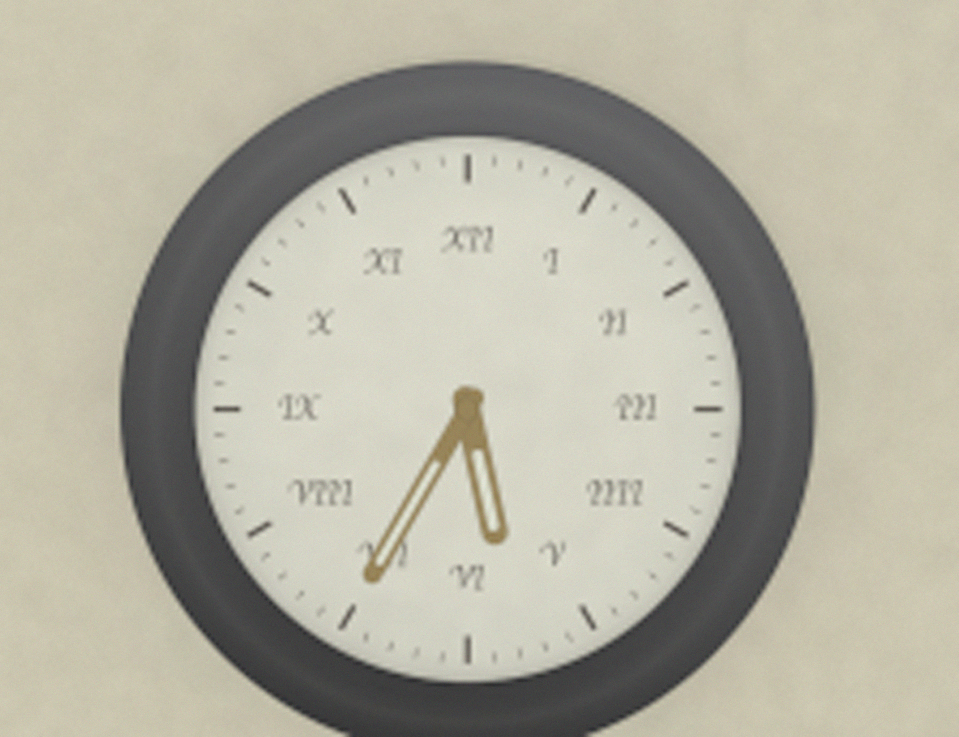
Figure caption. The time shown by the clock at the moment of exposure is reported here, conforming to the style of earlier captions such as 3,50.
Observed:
5,35
